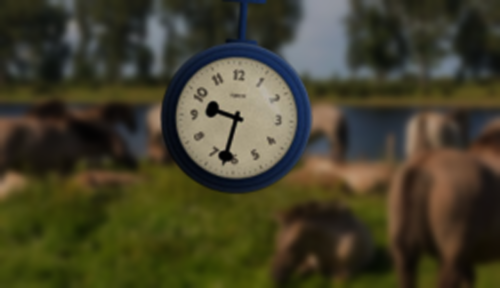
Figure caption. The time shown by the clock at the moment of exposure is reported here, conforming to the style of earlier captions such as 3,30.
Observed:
9,32
